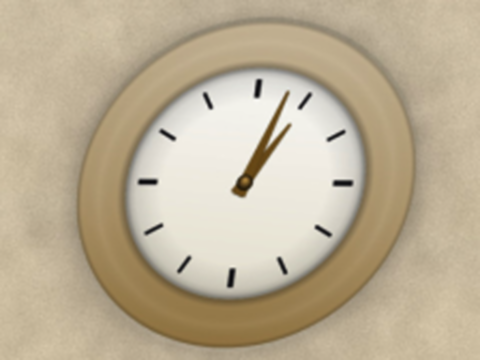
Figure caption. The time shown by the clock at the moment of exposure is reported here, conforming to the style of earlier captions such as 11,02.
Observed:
1,03
